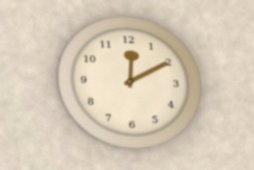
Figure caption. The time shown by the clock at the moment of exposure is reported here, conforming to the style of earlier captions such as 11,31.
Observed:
12,10
